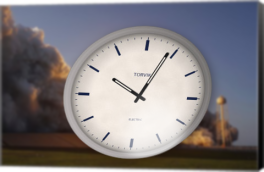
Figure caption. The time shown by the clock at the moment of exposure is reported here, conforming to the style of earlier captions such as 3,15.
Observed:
10,04
